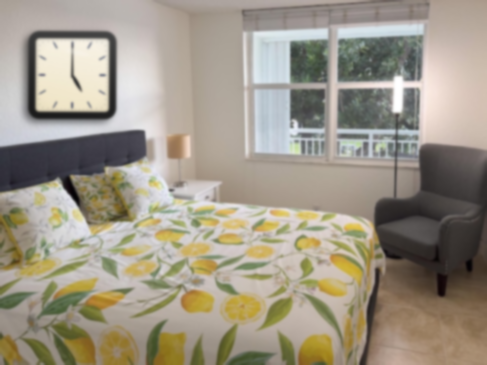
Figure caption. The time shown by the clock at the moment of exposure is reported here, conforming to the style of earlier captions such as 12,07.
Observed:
5,00
